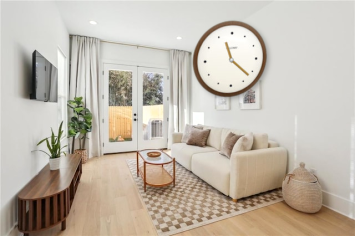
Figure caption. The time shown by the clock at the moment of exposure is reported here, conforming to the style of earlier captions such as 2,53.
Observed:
11,22
